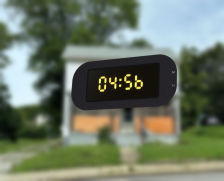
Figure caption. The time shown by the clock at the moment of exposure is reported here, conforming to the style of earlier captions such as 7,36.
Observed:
4,56
